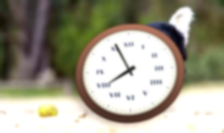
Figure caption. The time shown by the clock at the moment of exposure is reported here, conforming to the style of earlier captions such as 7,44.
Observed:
7,56
